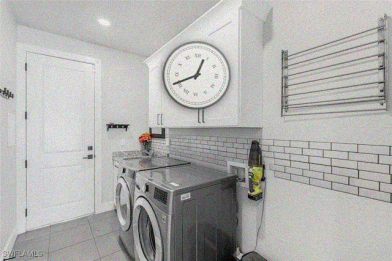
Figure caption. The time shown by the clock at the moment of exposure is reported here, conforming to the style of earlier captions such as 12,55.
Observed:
12,41
